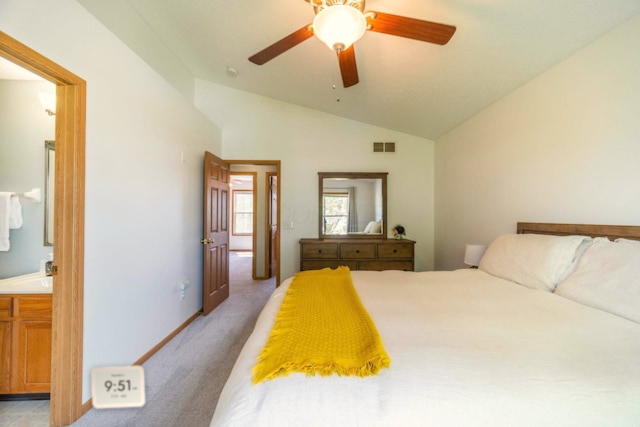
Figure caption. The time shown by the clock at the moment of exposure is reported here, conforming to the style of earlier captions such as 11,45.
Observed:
9,51
